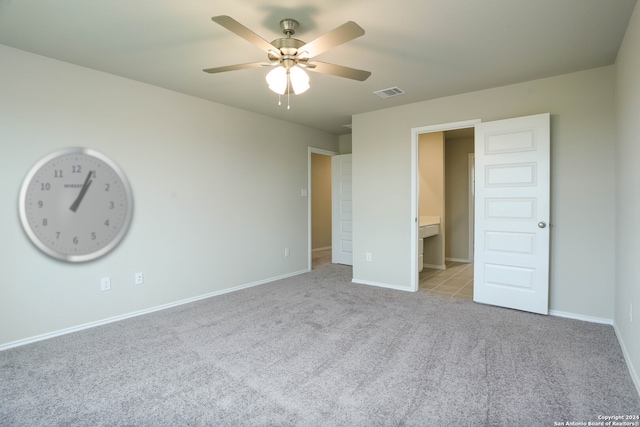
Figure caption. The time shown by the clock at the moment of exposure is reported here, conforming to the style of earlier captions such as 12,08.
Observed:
1,04
